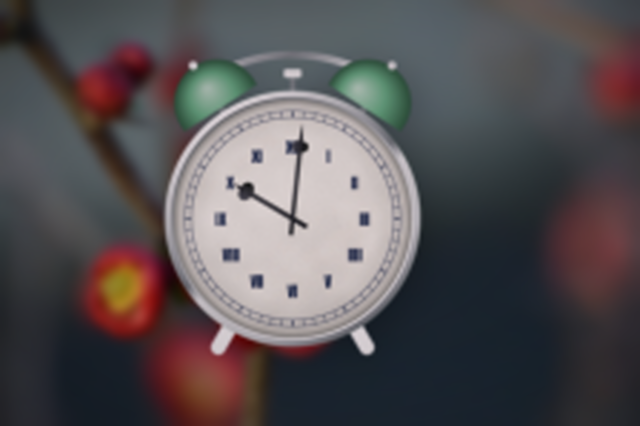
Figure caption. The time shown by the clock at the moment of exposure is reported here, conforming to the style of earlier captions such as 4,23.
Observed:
10,01
